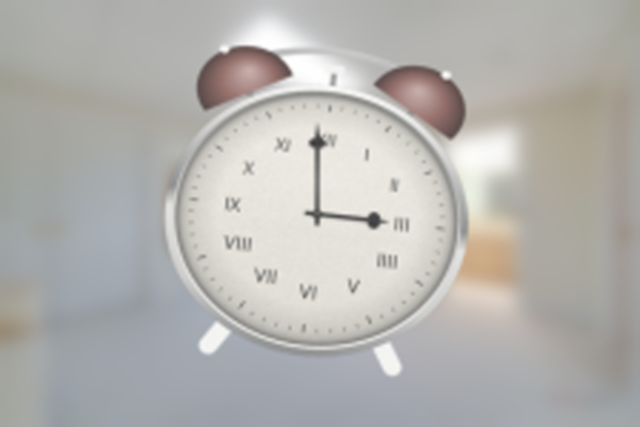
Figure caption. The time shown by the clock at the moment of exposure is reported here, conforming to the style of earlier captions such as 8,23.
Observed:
2,59
